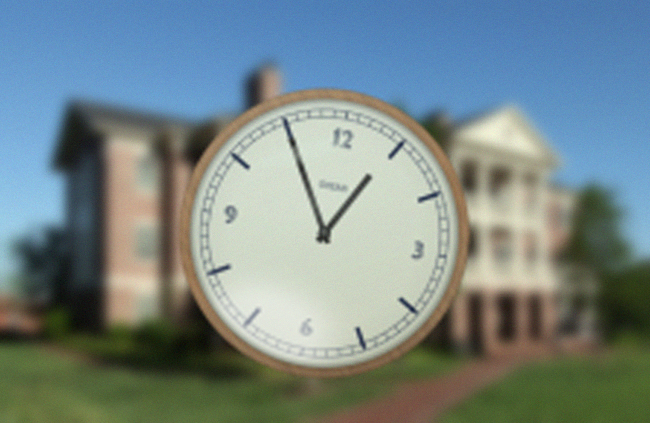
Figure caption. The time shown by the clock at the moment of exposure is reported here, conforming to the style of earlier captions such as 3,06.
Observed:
12,55
